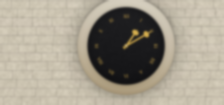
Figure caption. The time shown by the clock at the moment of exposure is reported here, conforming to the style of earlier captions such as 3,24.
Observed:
1,10
